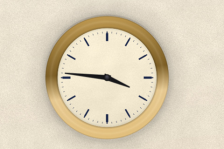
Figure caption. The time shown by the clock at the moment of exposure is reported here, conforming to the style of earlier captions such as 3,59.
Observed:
3,46
